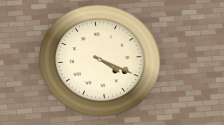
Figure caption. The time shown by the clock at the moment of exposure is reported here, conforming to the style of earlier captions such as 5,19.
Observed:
4,20
